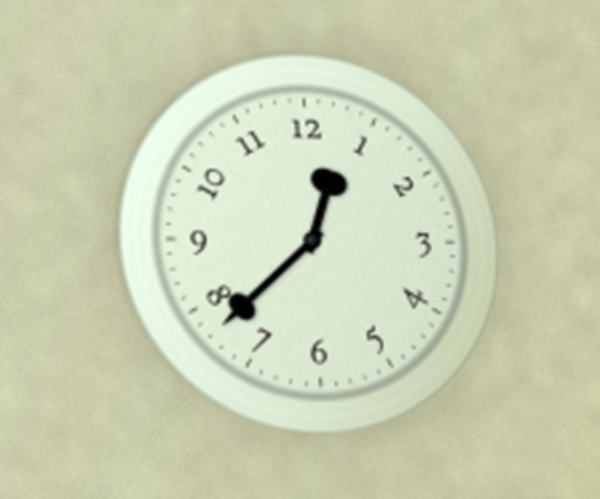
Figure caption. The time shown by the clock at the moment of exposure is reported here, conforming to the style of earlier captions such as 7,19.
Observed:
12,38
